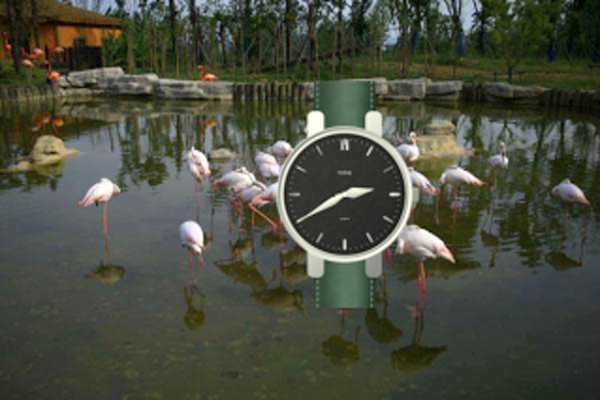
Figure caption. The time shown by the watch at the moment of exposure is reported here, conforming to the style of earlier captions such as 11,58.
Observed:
2,40
